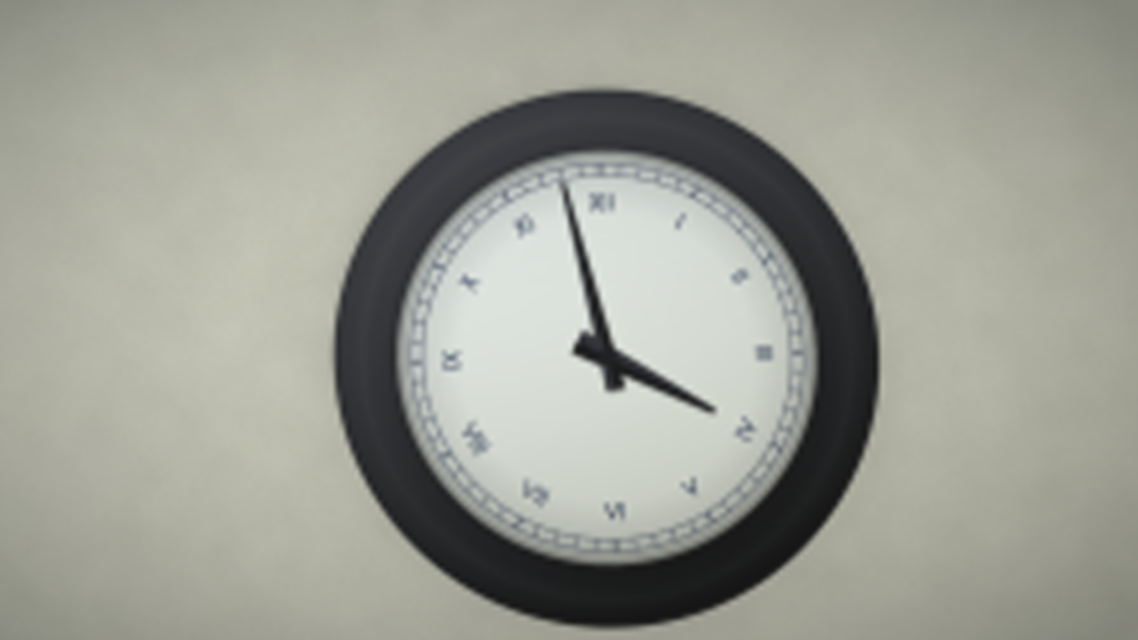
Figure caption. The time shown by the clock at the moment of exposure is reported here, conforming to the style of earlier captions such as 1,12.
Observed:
3,58
